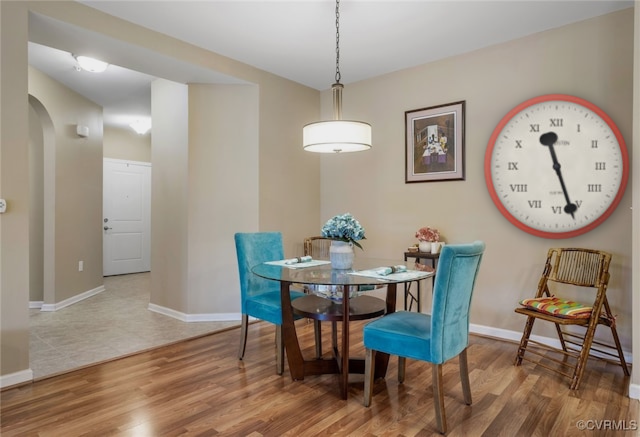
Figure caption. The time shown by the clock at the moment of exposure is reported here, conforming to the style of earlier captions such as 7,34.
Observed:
11,27
